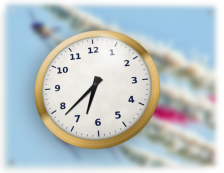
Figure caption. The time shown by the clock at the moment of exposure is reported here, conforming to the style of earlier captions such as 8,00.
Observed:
6,38
